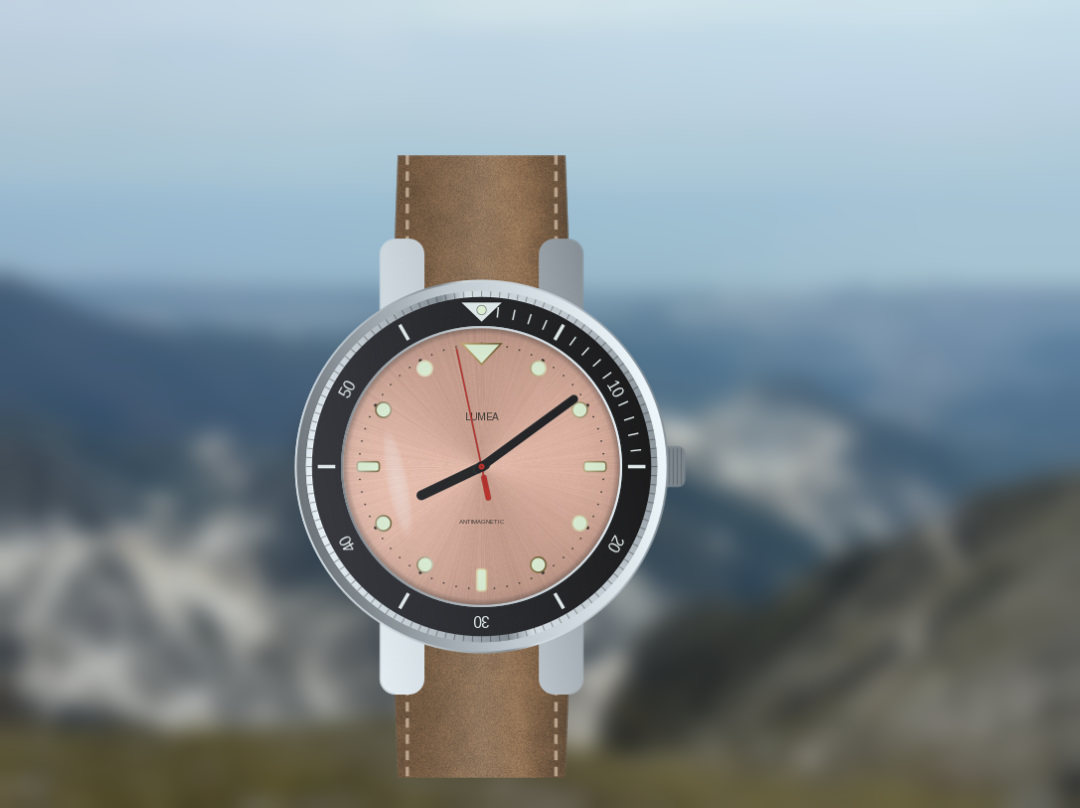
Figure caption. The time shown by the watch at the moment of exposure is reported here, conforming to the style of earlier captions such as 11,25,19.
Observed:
8,08,58
